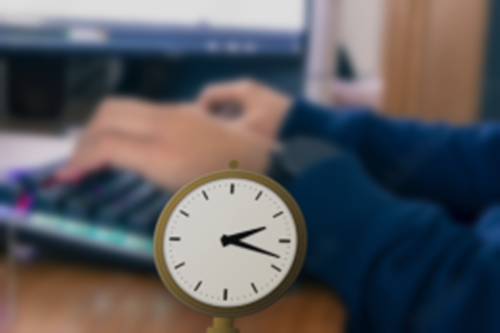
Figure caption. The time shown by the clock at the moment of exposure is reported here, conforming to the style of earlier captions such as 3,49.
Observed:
2,18
